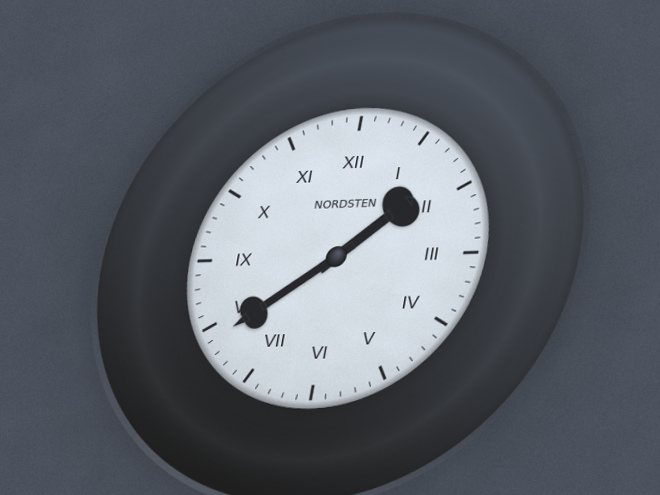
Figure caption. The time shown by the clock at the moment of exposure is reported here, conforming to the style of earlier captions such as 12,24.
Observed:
1,39
